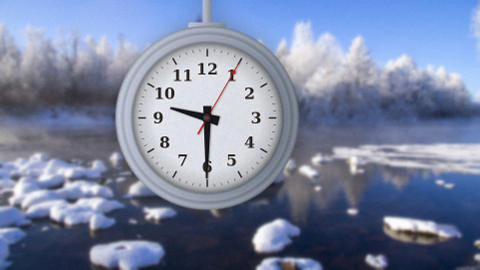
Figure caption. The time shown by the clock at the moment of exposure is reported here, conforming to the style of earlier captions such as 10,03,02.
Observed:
9,30,05
